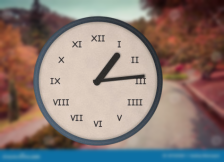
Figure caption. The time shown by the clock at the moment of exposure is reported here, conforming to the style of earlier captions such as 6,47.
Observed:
1,14
